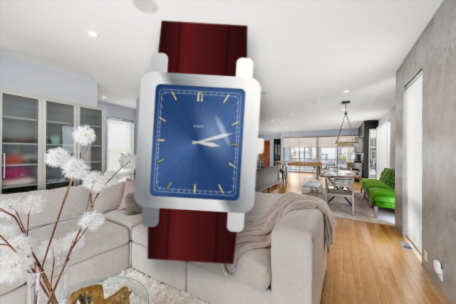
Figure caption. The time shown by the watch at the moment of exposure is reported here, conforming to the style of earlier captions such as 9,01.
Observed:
3,12
